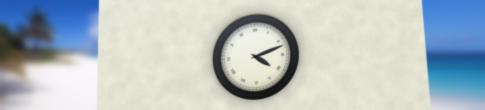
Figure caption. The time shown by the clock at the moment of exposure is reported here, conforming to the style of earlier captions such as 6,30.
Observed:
4,12
